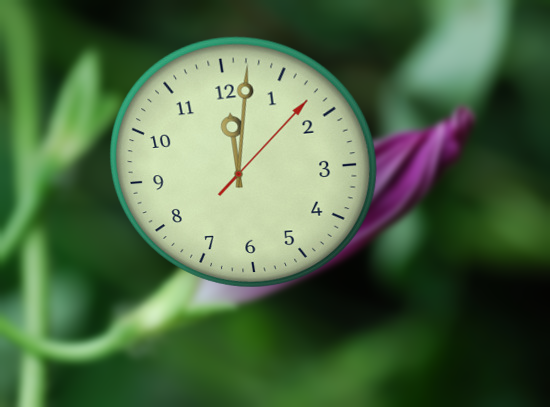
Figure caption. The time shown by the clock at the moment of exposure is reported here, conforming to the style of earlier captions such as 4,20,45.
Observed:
12,02,08
